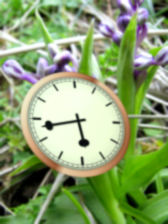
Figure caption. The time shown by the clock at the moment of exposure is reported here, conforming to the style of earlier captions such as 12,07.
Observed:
5,43
